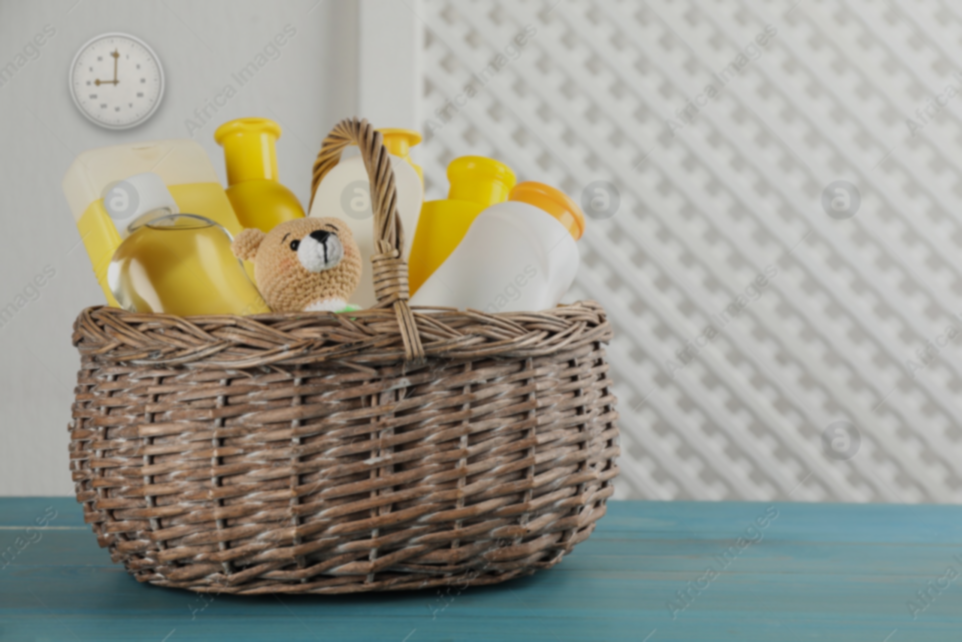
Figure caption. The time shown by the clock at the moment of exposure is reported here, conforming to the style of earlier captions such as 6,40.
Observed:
9,01
